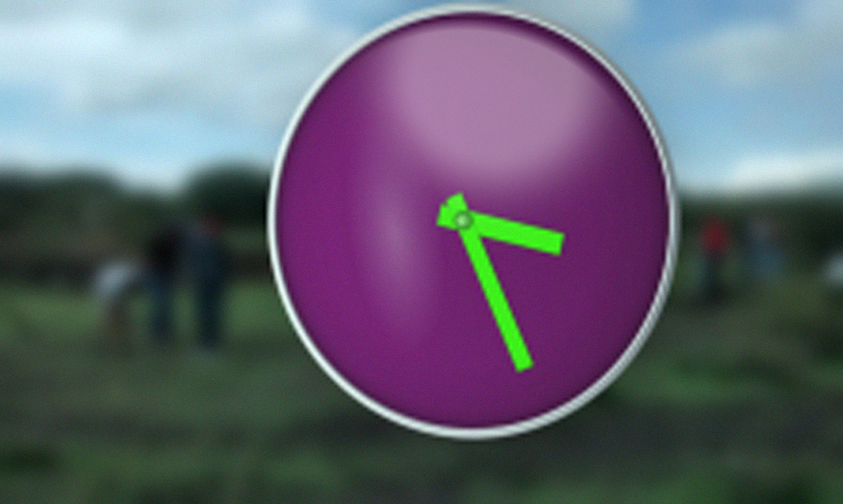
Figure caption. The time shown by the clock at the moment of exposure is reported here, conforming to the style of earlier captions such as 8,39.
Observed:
3,26
